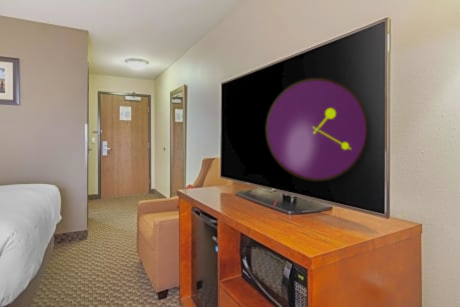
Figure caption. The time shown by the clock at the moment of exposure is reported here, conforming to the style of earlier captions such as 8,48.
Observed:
1,20
